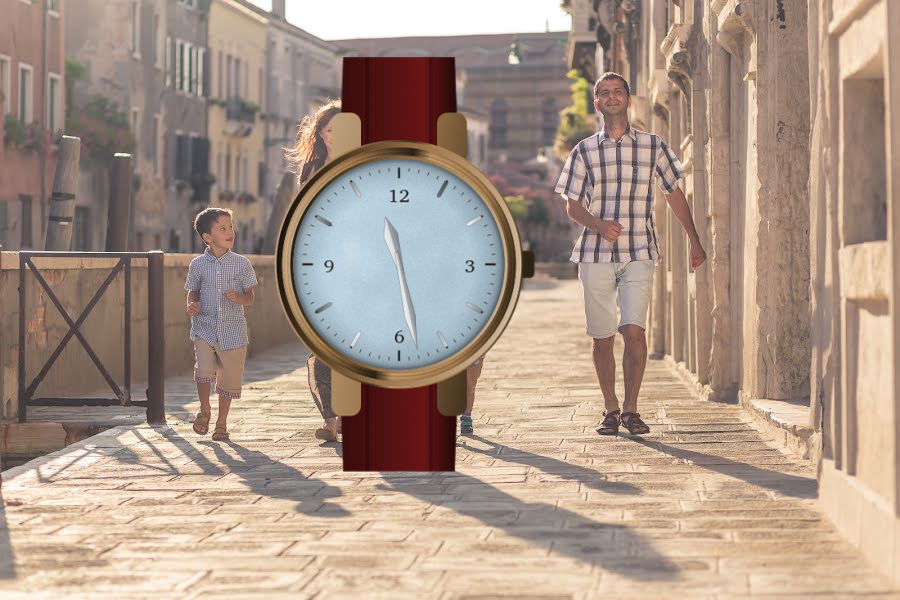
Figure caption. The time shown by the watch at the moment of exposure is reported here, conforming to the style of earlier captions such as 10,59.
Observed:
11,28
